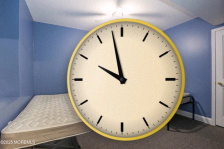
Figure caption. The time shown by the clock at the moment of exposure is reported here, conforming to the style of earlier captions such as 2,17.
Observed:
9,58
